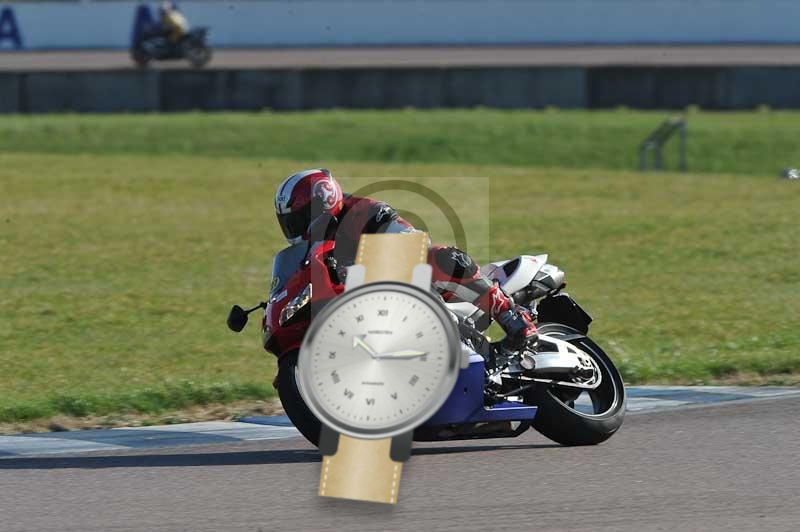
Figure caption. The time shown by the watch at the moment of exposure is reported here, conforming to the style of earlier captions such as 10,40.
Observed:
10,14
